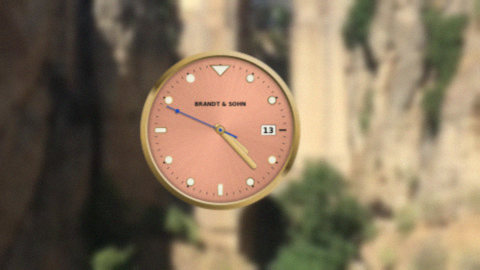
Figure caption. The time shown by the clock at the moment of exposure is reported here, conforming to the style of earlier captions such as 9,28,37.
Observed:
4,22,49
